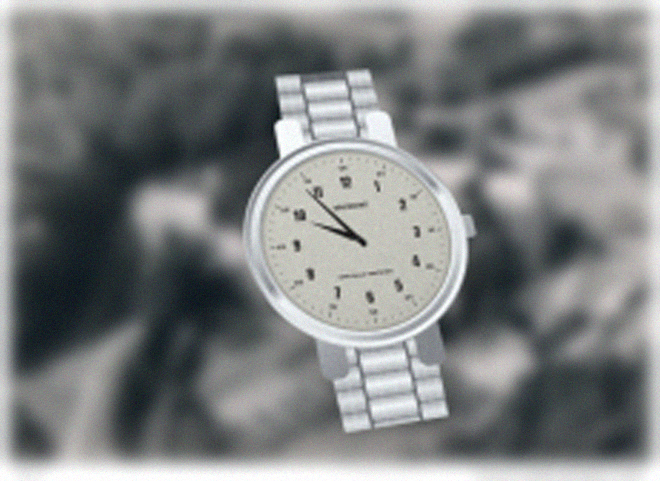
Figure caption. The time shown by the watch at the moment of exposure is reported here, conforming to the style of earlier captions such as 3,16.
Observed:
9,54
